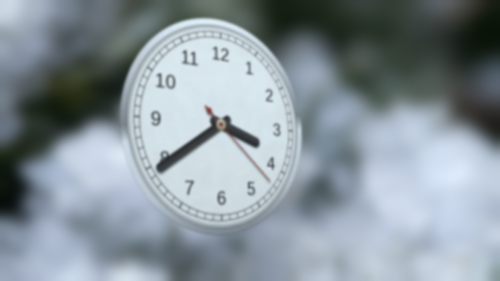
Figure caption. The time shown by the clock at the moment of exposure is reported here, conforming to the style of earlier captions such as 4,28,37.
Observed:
3,39,22
